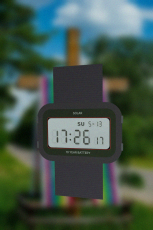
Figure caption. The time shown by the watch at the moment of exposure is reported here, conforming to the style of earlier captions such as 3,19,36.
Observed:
17,26,17
